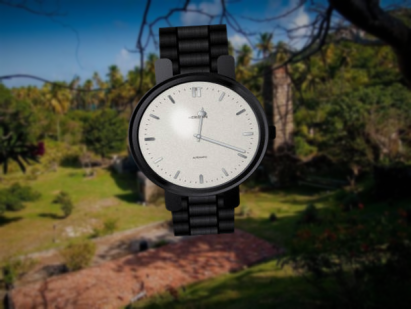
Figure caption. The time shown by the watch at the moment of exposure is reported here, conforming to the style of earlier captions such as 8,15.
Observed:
12,19
